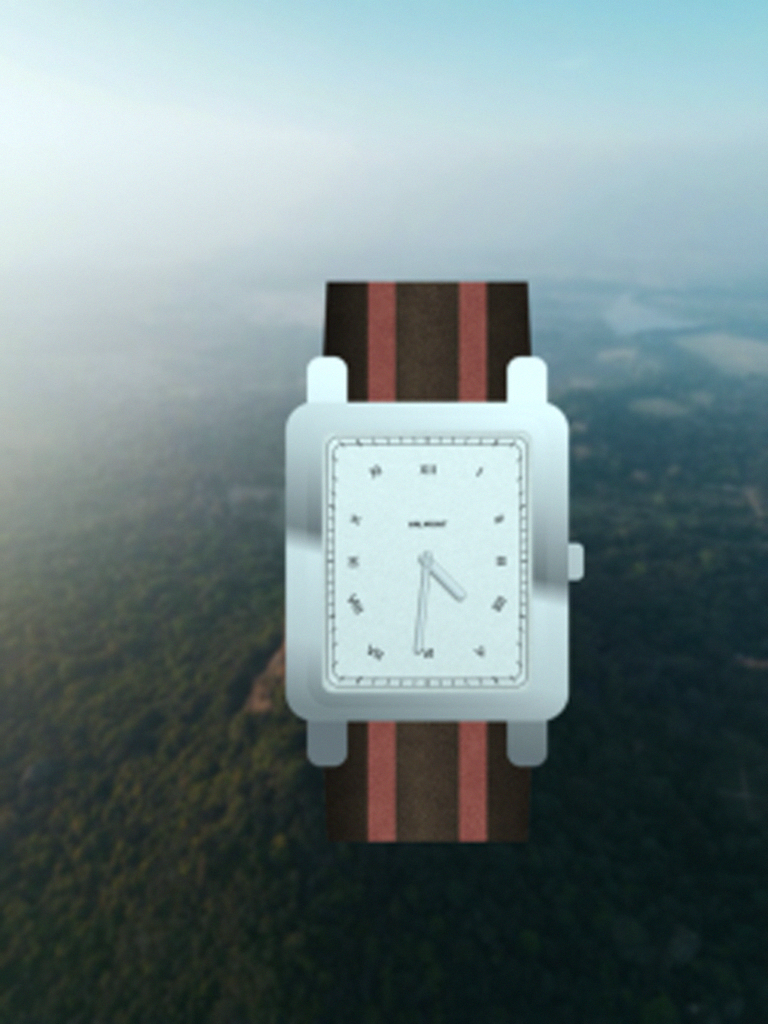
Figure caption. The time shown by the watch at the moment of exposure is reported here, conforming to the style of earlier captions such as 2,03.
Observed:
4,31
